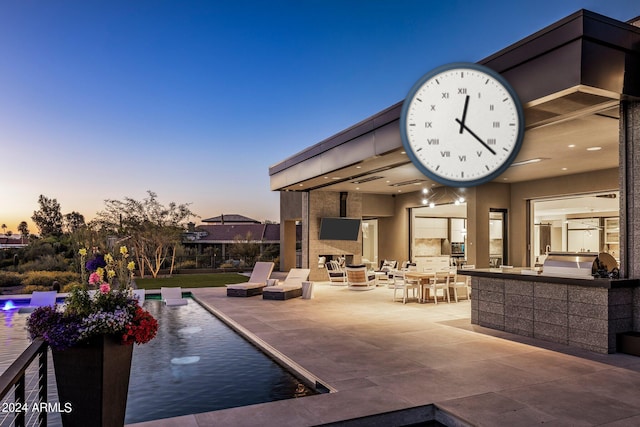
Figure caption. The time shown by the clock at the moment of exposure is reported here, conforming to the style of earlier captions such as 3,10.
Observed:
12,22
